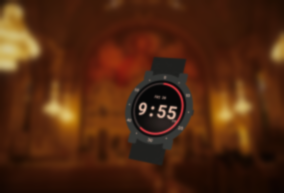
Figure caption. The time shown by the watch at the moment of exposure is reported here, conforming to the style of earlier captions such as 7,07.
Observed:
9,55
